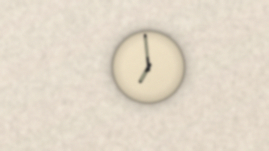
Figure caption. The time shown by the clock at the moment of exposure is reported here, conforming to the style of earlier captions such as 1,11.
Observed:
6,59
